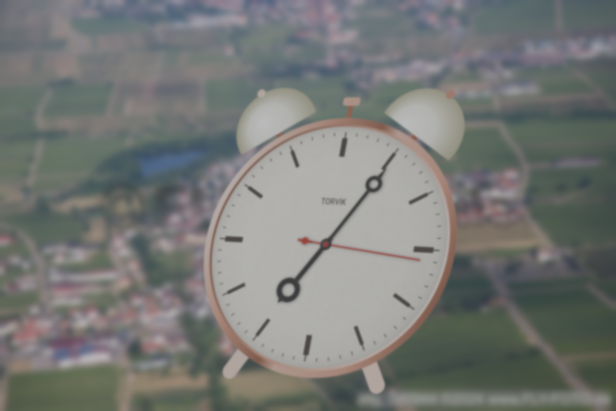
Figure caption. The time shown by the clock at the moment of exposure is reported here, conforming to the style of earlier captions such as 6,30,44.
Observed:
7,05,16
